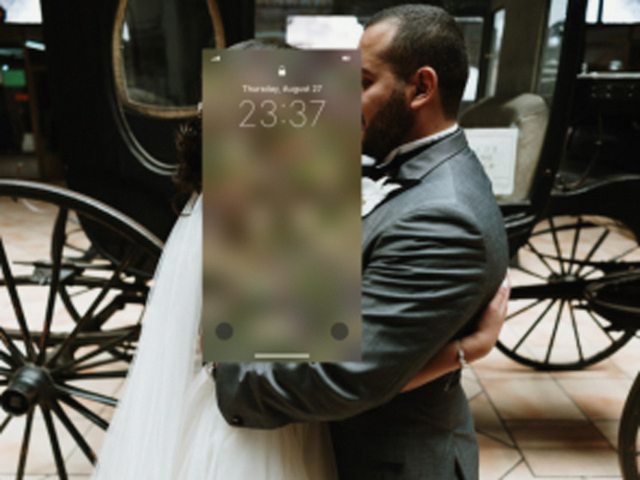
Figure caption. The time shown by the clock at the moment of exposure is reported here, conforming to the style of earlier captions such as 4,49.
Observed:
23,37
